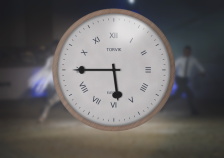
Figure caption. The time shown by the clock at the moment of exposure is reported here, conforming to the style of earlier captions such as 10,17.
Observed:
5,45
